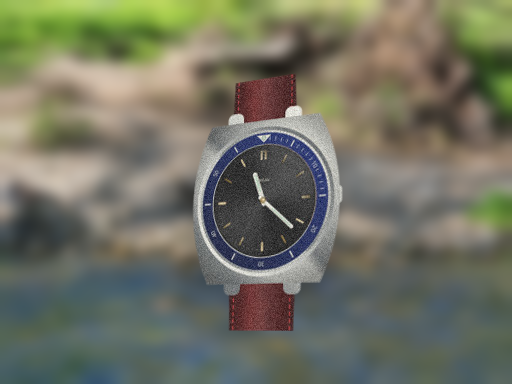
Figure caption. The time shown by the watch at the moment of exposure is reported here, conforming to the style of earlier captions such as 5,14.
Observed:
11,22
